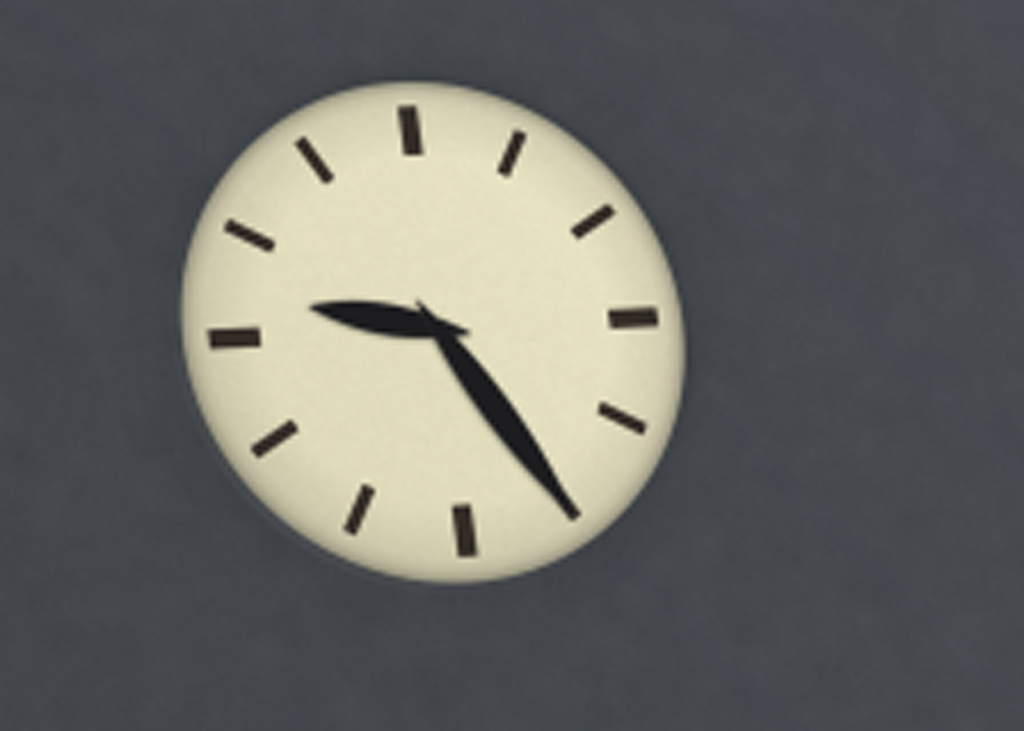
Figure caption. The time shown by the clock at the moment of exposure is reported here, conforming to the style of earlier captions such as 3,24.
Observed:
9,25
